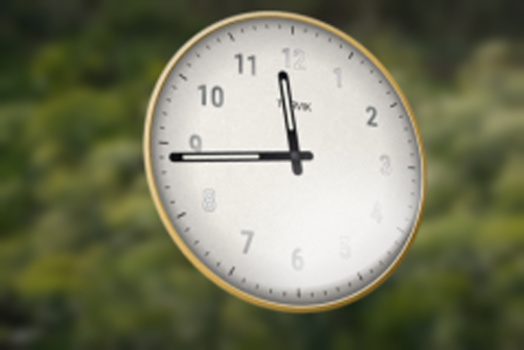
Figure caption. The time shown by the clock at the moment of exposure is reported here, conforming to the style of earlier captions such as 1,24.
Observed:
11,44
